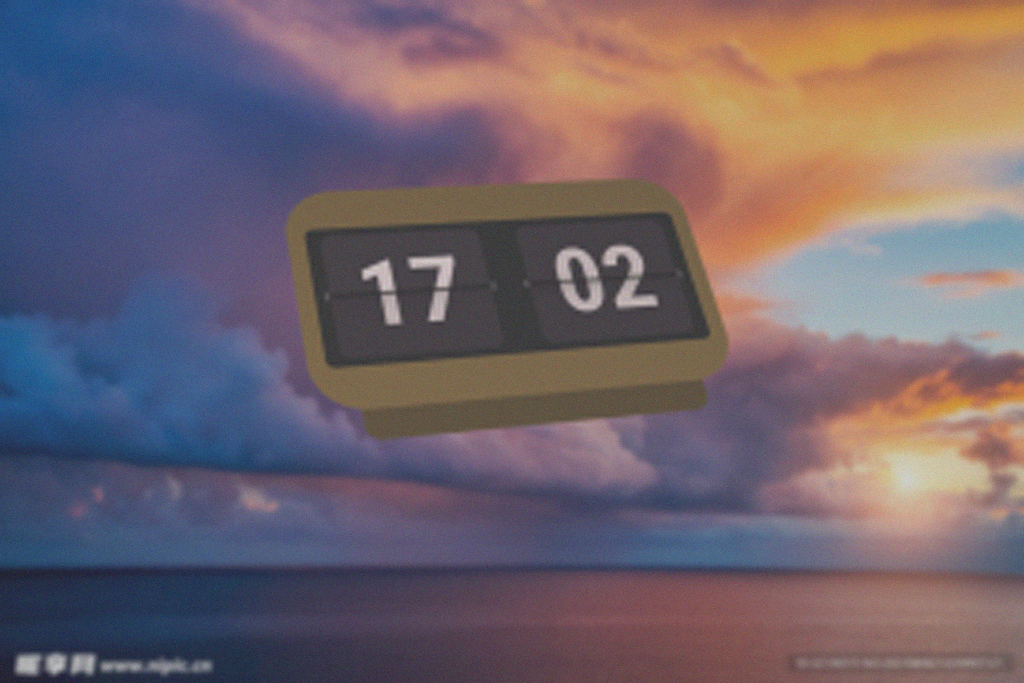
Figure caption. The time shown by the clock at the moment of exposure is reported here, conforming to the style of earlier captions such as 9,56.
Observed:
17,02
